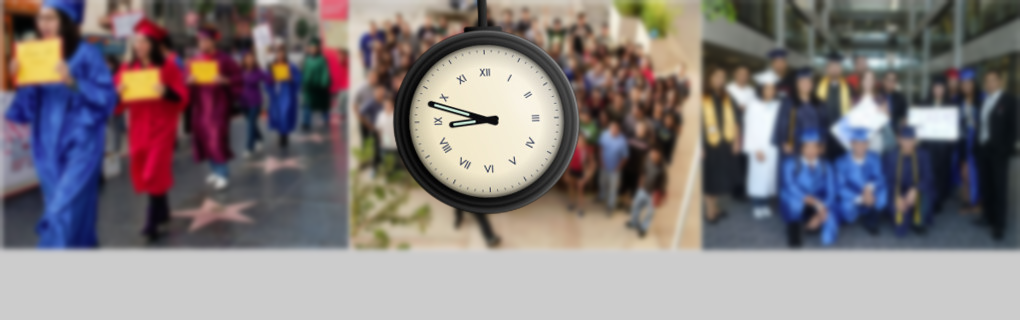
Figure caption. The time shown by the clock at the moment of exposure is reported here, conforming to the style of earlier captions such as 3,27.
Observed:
8,48
